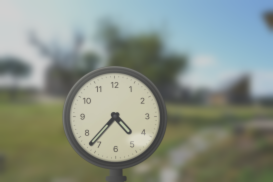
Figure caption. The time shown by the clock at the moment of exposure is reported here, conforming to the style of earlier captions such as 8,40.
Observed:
4,37
